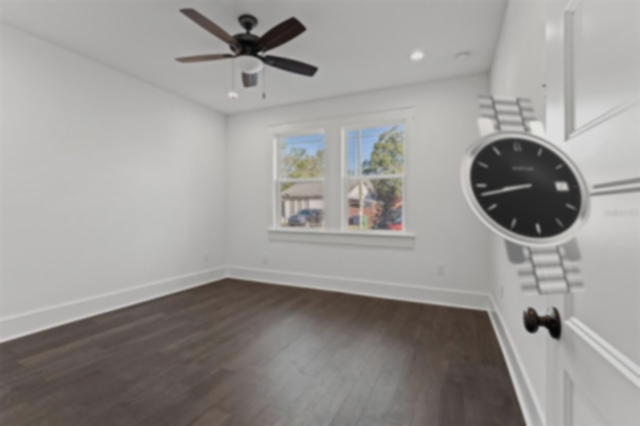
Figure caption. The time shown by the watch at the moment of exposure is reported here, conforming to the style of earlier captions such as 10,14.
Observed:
8,43
